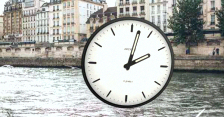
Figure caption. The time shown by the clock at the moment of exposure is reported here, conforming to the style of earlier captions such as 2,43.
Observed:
2,02
